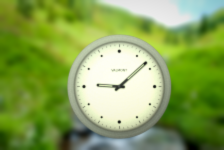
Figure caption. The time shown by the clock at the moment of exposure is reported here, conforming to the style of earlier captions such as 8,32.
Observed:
9,08
